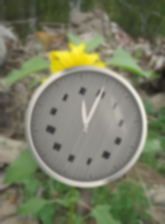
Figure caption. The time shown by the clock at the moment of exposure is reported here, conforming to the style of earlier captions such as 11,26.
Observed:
11,00
